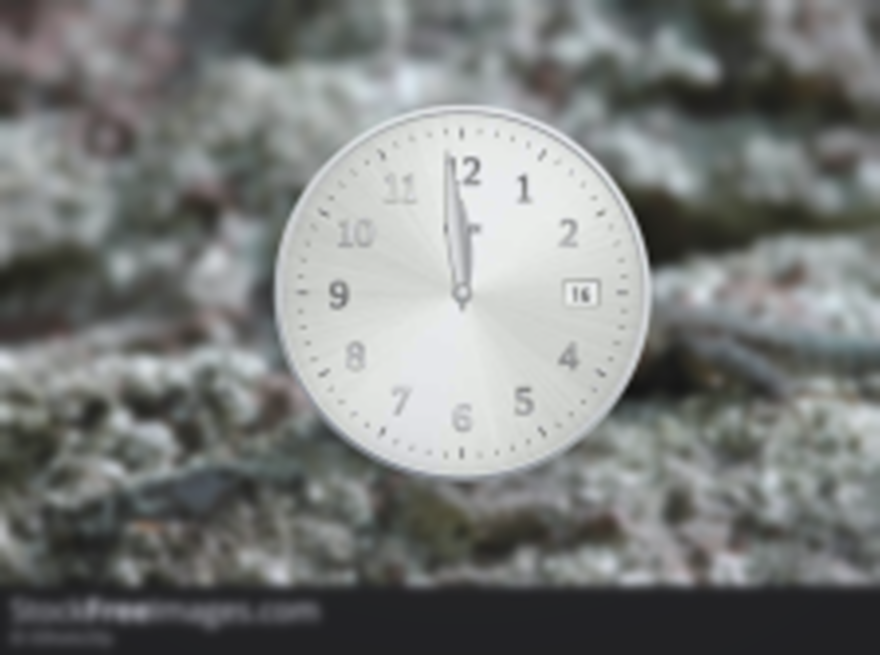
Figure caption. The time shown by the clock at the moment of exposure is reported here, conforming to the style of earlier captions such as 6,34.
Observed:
11,59
